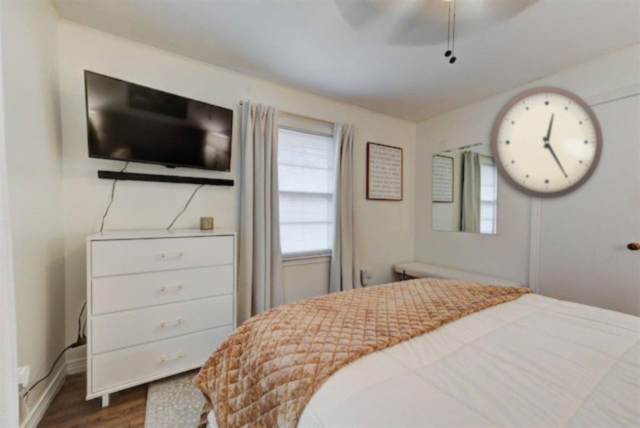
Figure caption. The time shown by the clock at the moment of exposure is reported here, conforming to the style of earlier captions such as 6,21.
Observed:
12,25
